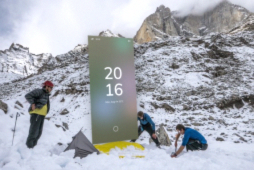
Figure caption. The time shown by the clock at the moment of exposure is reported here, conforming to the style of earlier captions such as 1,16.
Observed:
20,16
